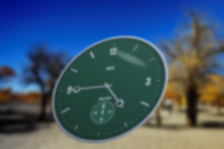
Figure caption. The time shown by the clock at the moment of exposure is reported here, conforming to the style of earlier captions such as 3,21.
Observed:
4,45
